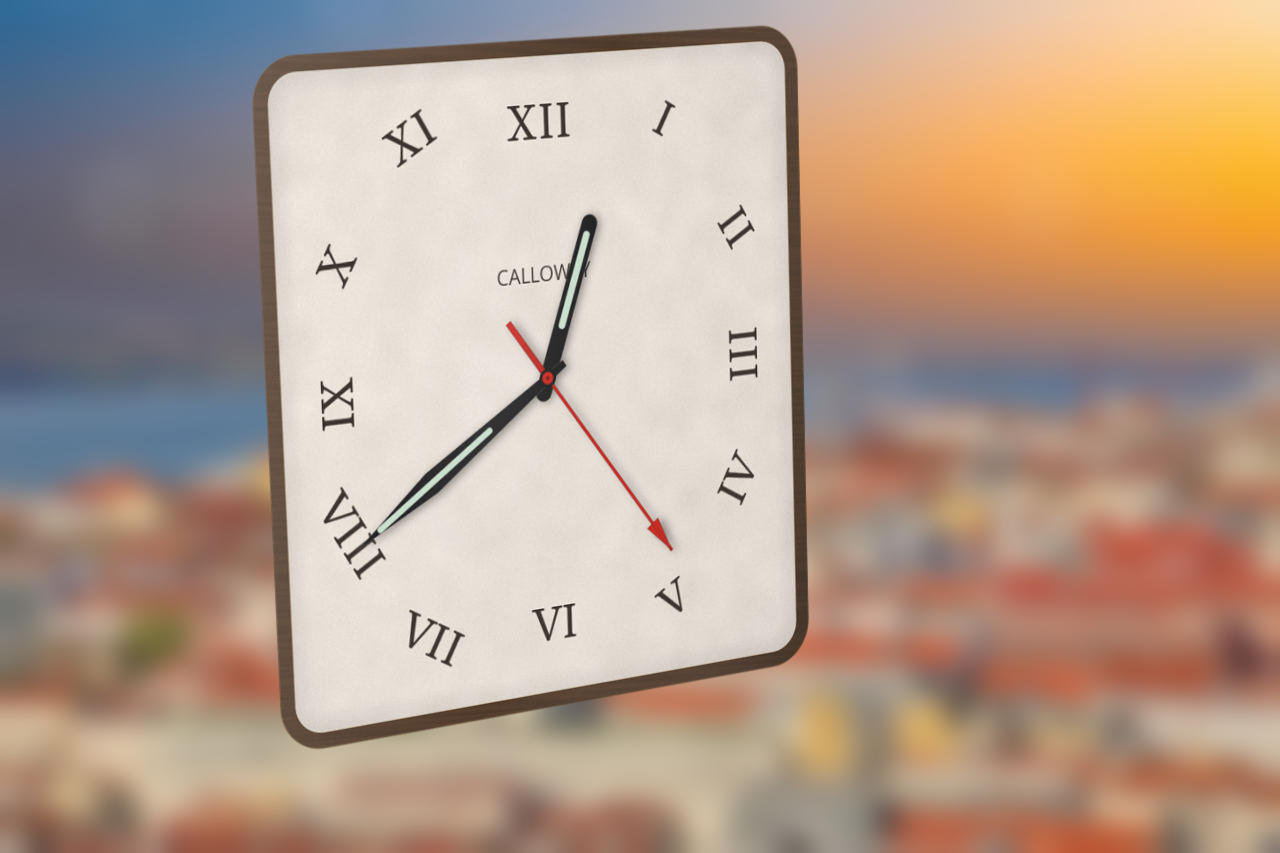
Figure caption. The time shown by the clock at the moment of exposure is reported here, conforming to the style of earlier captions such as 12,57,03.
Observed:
12,39,24
